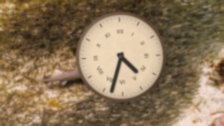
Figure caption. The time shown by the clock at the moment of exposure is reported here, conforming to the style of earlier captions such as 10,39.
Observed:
4,33
